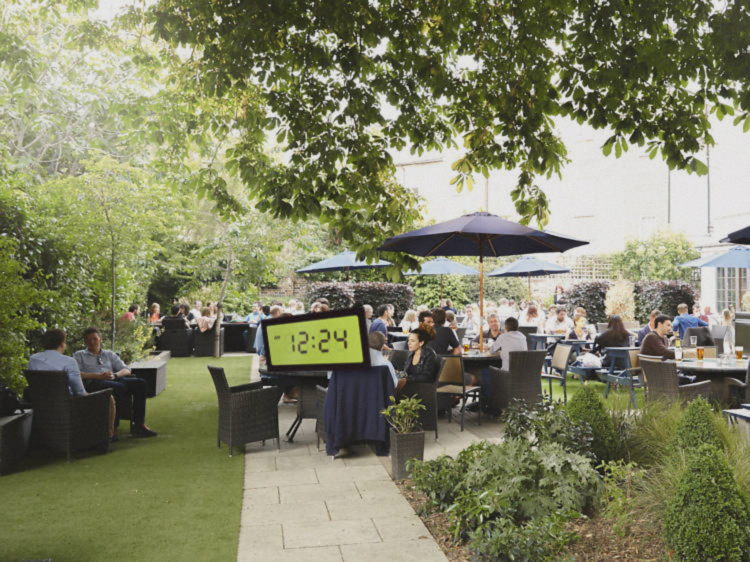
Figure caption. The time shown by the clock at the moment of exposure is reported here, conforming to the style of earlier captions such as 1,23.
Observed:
12,24
